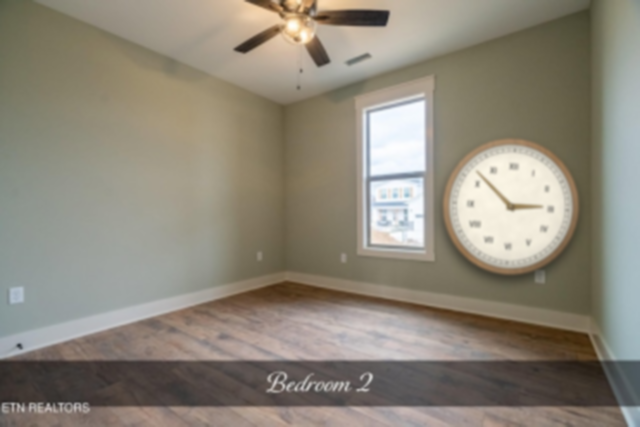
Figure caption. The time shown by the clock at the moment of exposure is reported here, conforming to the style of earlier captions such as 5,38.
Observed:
2,52
